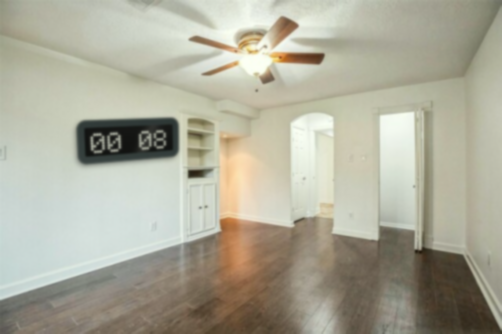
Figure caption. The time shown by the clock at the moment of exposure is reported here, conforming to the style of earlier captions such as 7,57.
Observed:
0,08
